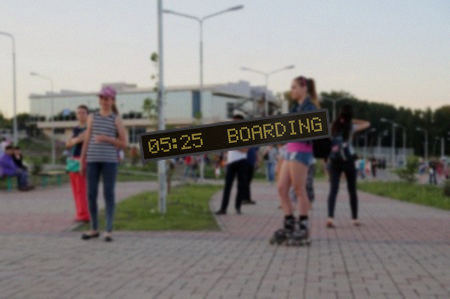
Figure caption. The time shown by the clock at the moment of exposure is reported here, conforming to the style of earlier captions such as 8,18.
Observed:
5,25
